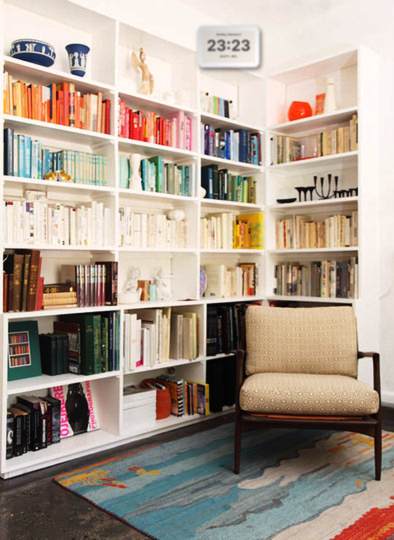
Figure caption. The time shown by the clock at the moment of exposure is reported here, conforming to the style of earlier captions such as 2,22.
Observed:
23,23
